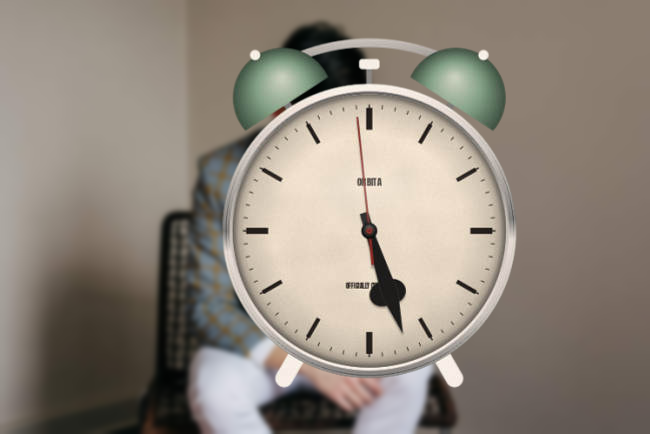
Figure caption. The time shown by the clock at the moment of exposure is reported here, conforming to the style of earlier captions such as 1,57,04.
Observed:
5,26,59
